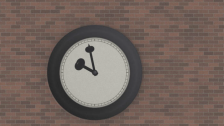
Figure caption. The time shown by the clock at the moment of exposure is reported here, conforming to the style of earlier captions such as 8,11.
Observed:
9,58
